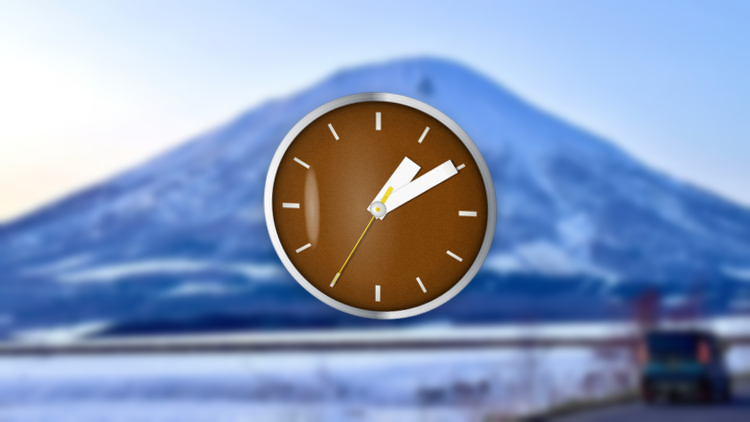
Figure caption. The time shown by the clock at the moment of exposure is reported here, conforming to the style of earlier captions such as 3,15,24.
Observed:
1,09,35
